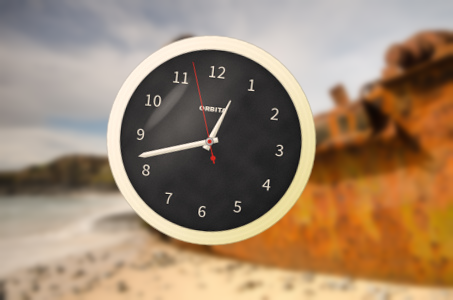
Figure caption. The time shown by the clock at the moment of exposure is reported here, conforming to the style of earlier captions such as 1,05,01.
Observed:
12,41,57
